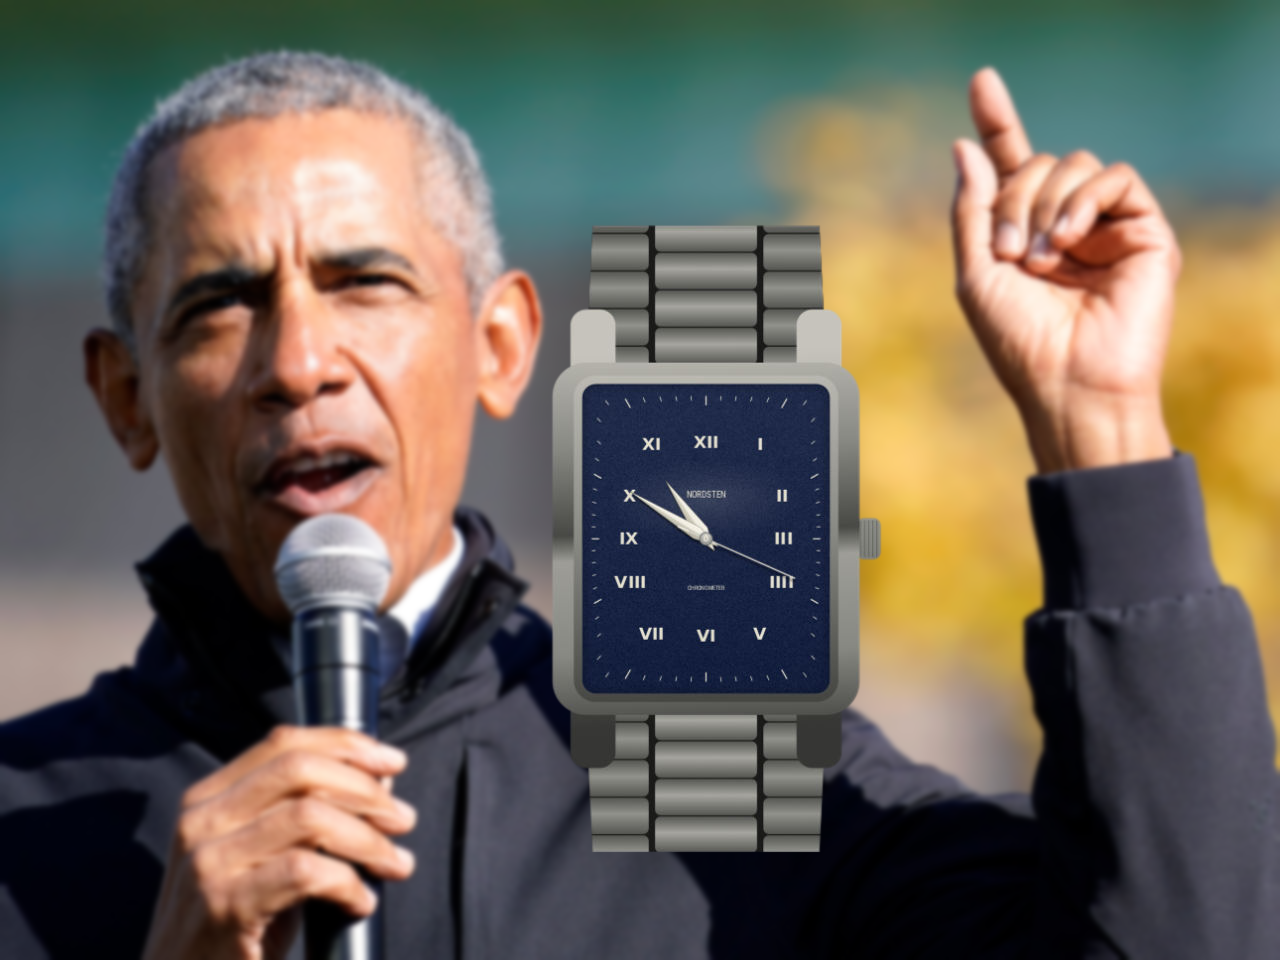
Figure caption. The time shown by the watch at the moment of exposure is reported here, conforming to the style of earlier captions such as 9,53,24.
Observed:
10,50,19
